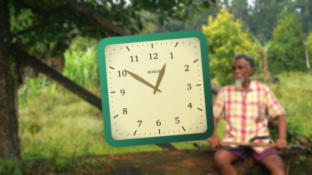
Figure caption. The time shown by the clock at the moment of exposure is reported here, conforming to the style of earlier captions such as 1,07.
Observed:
12,51
